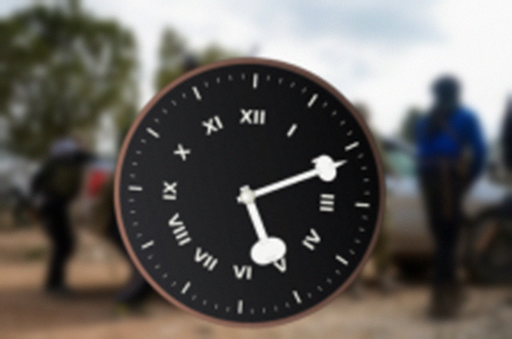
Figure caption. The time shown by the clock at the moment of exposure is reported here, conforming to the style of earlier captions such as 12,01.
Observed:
5,11
